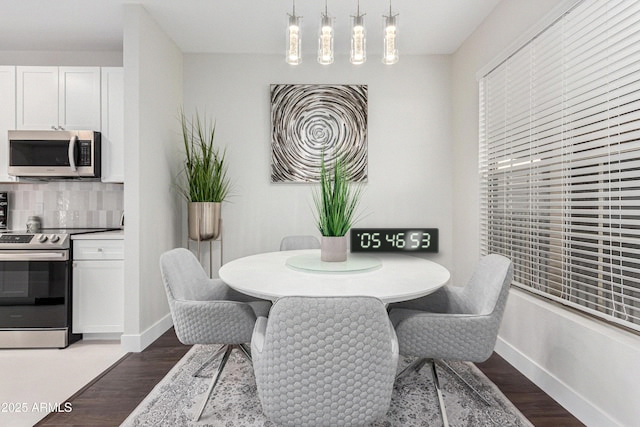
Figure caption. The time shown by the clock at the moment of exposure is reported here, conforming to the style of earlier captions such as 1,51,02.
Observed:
5,46,53
